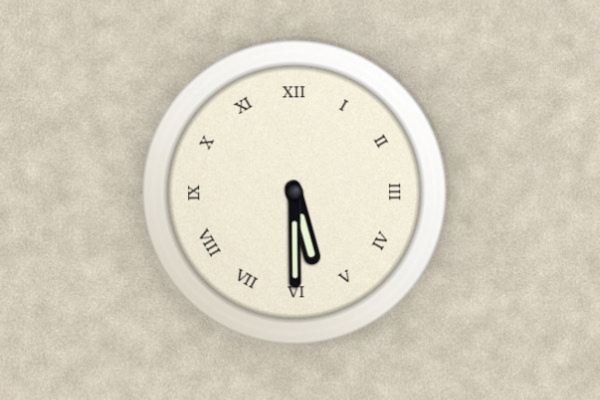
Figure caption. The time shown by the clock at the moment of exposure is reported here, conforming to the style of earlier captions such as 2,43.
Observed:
5,30
